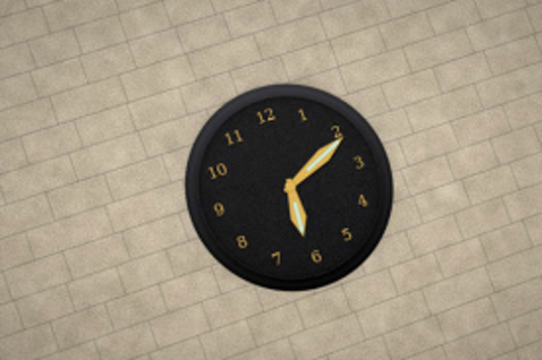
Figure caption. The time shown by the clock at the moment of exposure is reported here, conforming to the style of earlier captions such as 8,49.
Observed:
6,11
